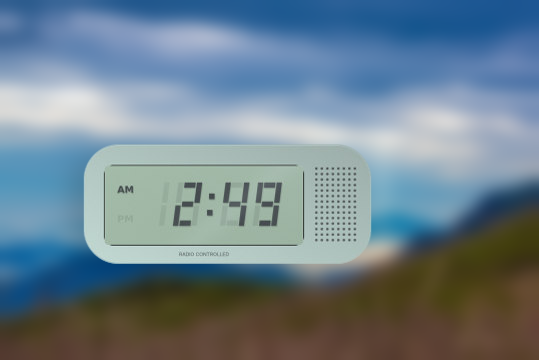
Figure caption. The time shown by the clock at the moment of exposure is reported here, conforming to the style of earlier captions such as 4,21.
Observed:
2,49
